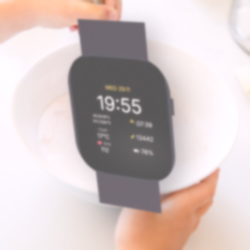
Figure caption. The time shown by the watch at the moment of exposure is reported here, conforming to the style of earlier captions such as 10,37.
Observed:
19,55
